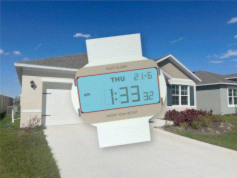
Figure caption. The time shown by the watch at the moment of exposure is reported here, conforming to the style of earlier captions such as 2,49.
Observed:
1,33
